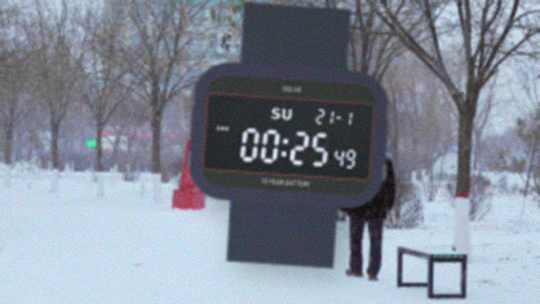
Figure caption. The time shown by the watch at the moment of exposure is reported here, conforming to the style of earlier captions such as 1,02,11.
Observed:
0,25,49
